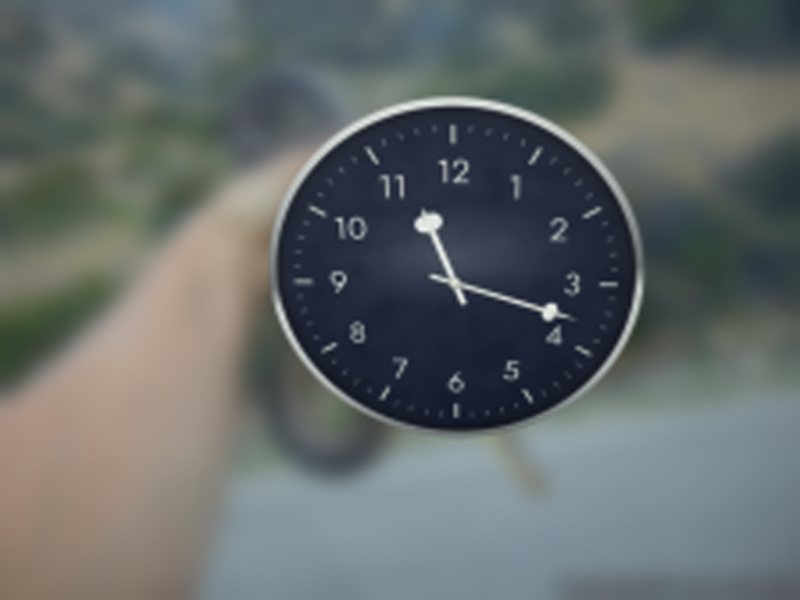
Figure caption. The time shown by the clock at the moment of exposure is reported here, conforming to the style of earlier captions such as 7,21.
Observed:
11,18
